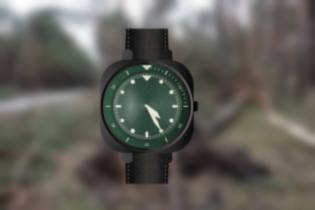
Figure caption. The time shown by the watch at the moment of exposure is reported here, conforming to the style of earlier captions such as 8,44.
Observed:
4,25
